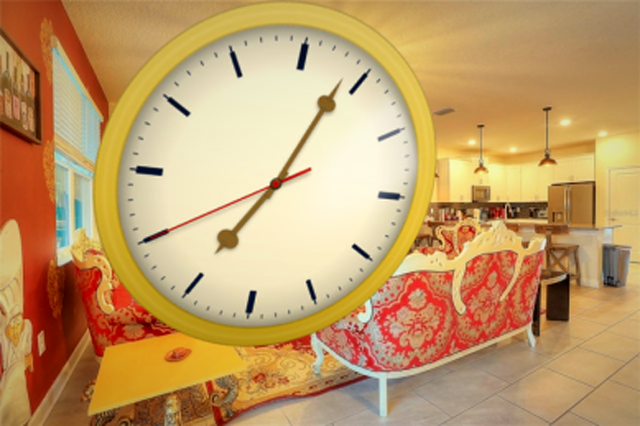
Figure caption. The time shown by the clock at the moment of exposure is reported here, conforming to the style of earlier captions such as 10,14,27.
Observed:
7,03,40
